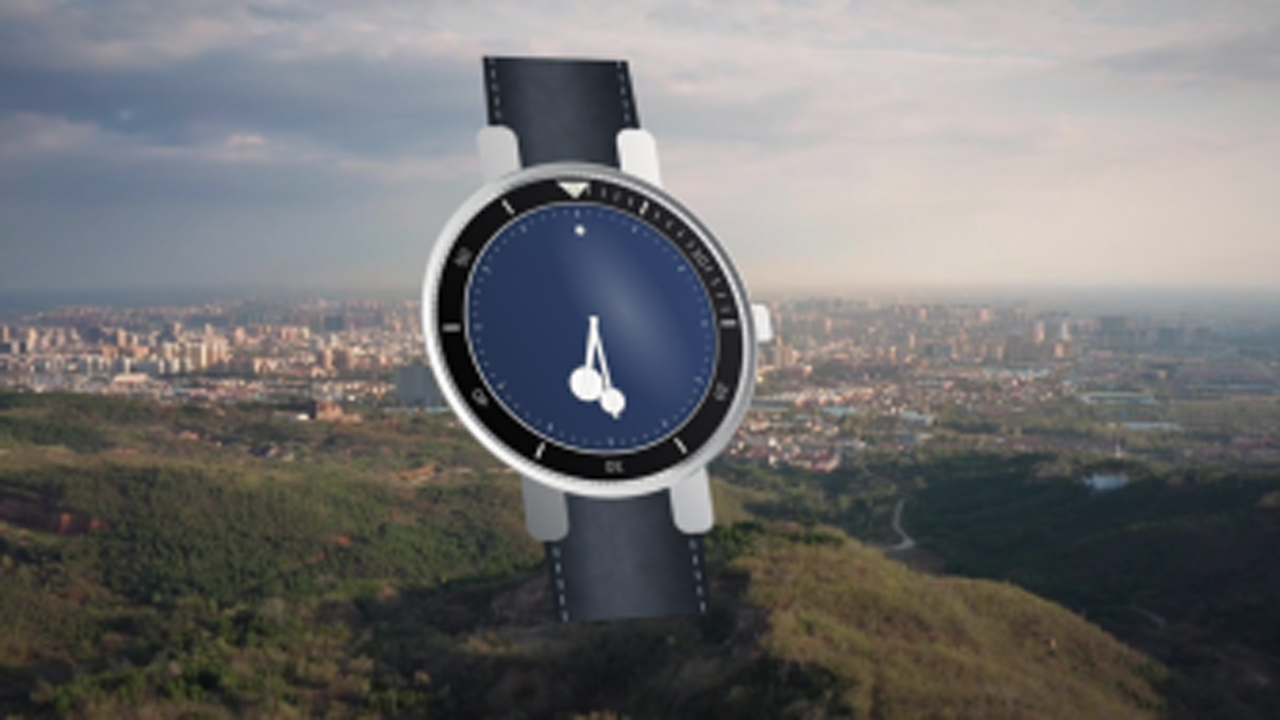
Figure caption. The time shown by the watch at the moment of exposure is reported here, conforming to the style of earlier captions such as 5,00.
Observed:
6,29
